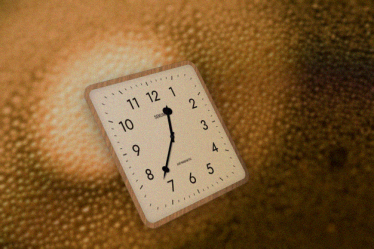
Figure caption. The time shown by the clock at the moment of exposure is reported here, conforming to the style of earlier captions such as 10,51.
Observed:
12,37
